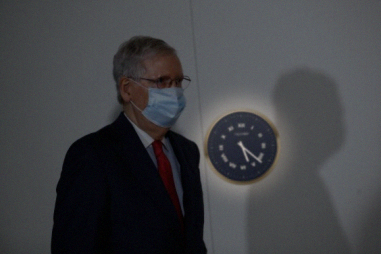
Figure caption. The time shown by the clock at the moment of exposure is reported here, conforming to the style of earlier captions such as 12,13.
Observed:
5,22
